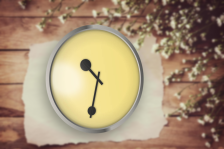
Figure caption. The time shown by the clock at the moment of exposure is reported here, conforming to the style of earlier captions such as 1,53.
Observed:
10,32
